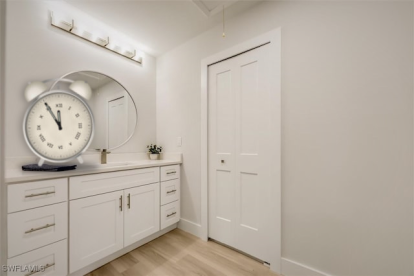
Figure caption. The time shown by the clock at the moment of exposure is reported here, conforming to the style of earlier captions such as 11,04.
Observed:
11,55
